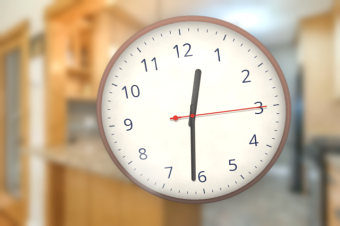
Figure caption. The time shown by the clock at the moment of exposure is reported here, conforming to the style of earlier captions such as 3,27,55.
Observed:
12,31,15
